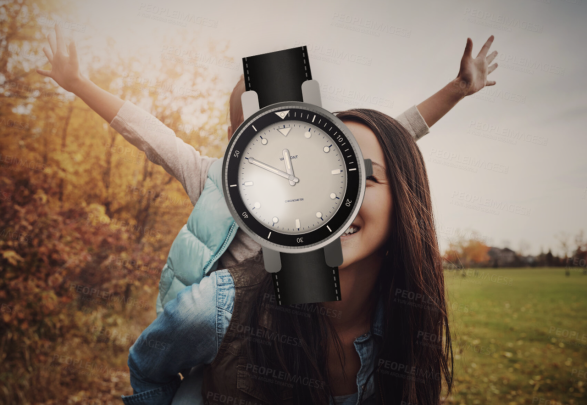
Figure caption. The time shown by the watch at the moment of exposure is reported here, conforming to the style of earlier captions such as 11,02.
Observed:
11,50
